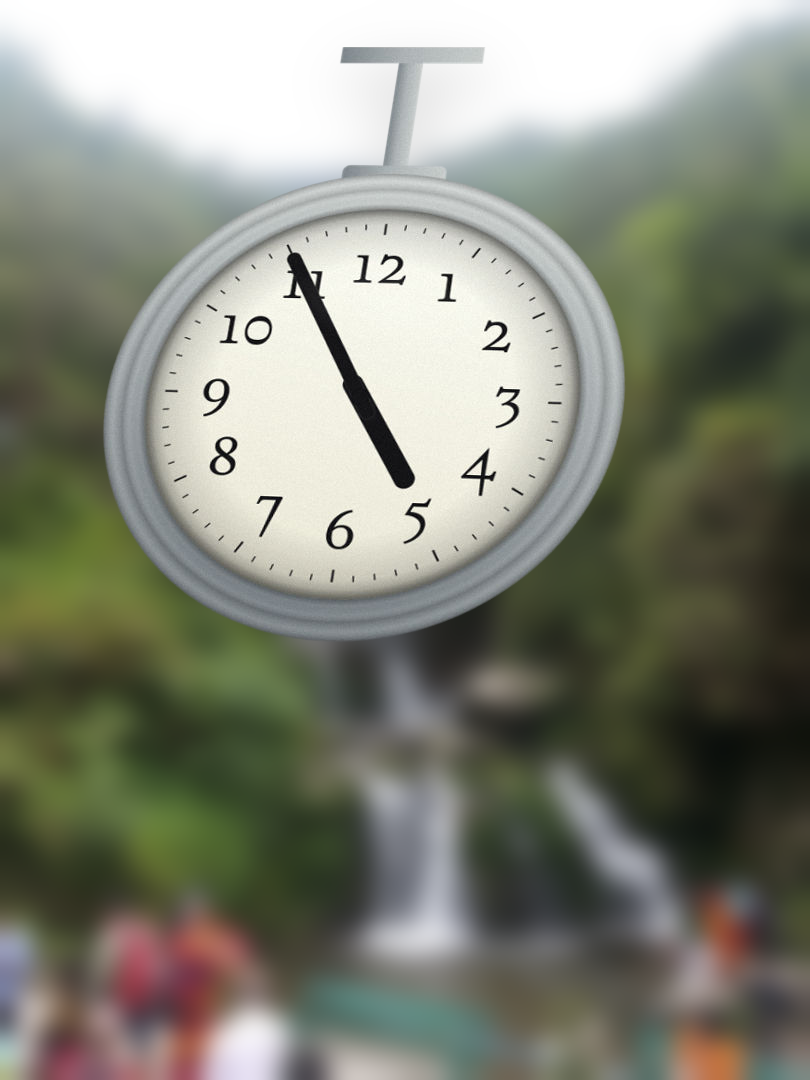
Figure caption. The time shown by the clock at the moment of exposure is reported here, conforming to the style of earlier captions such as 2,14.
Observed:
4,55
